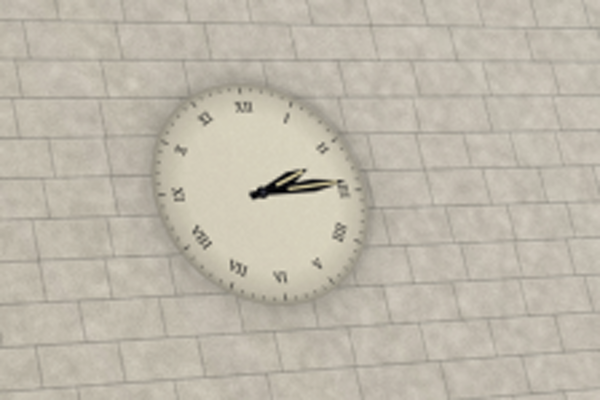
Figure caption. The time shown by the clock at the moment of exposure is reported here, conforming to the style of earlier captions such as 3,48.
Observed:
2,14
